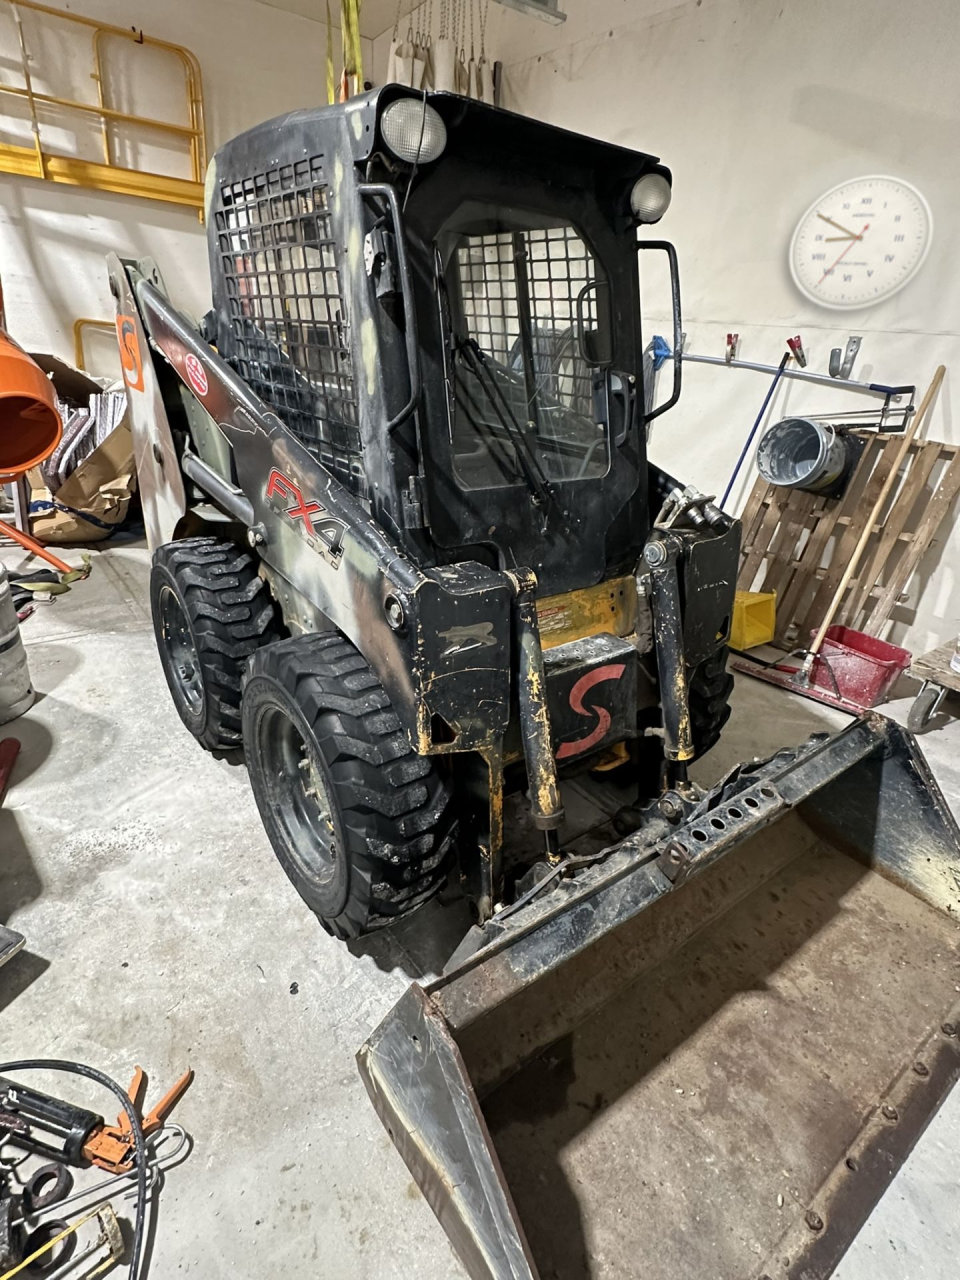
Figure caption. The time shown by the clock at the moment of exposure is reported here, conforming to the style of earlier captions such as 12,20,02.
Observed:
8,49,35
